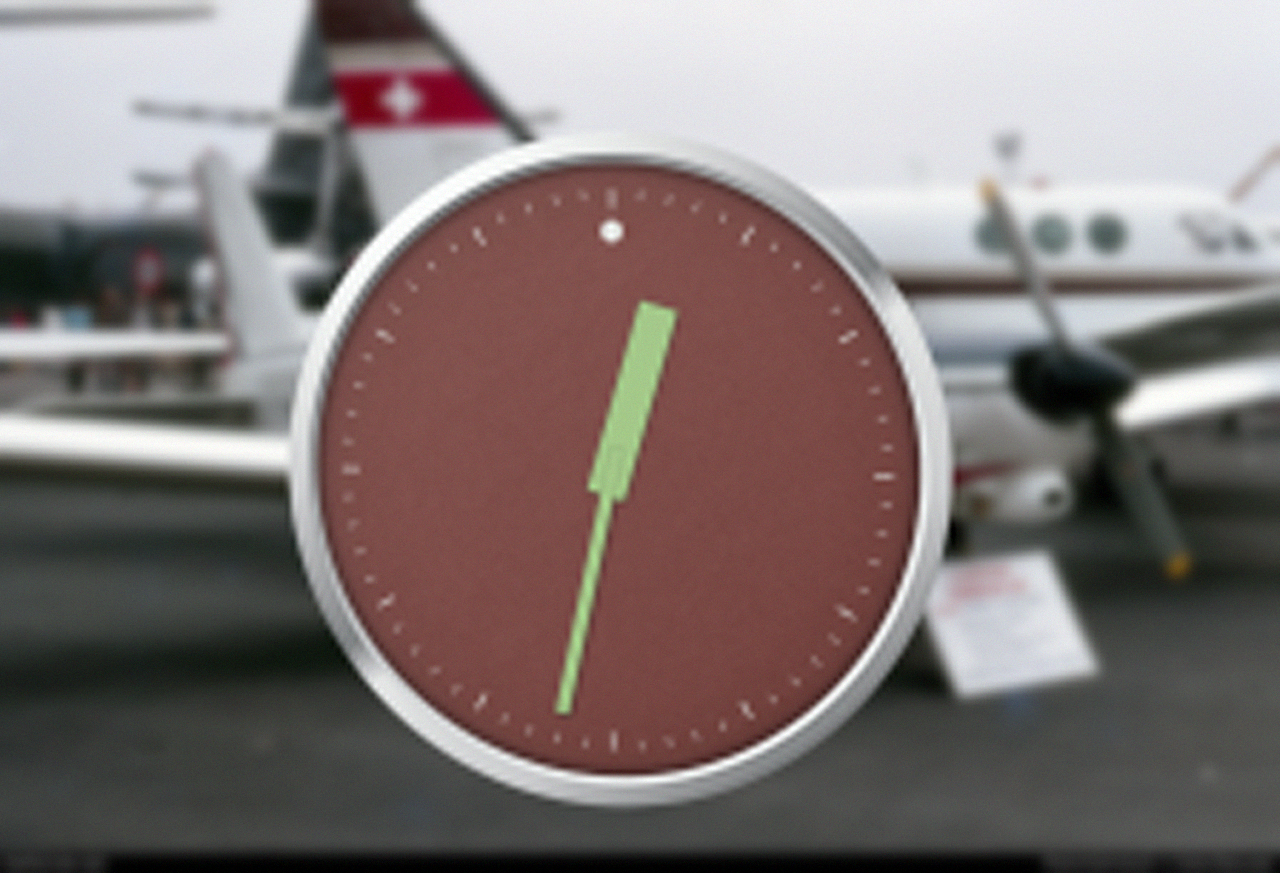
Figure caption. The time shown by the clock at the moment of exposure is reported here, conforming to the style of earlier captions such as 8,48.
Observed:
12,32
